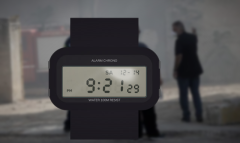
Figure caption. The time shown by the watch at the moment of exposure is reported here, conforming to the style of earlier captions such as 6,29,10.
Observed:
9,21,29
